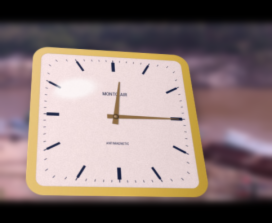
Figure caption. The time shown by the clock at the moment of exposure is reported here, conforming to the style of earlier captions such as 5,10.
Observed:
12,15
